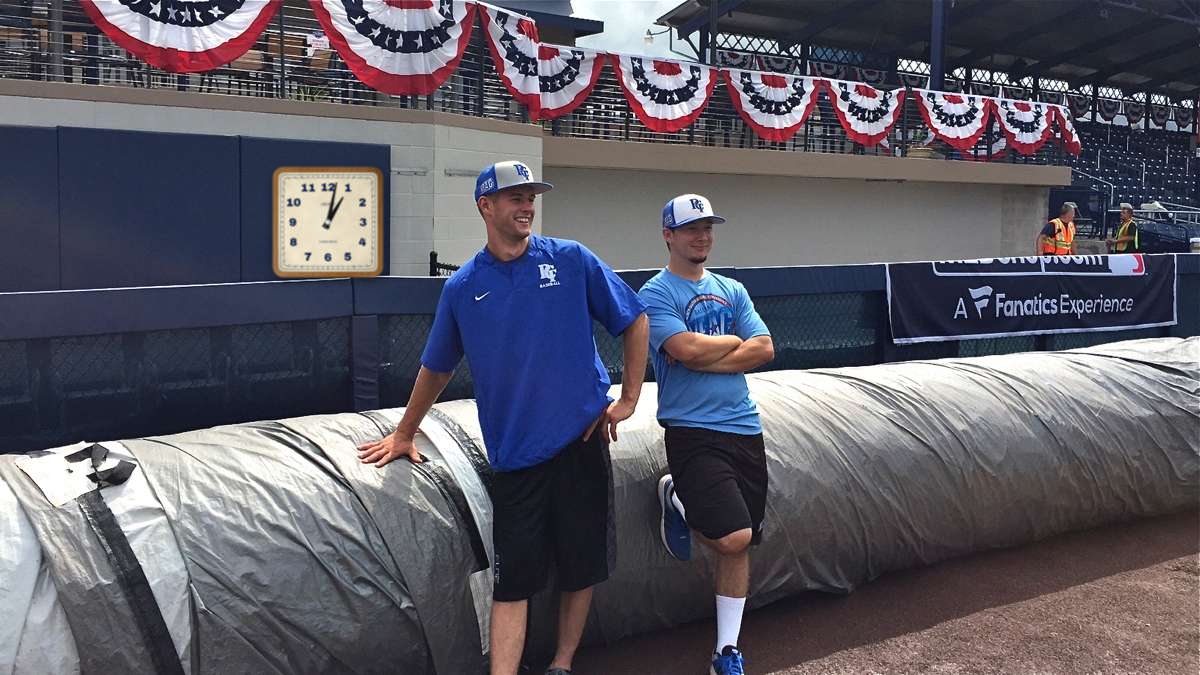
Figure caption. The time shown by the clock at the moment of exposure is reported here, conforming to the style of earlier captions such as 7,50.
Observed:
1,02
